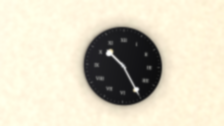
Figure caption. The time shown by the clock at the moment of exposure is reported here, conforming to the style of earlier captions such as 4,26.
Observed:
10,25
